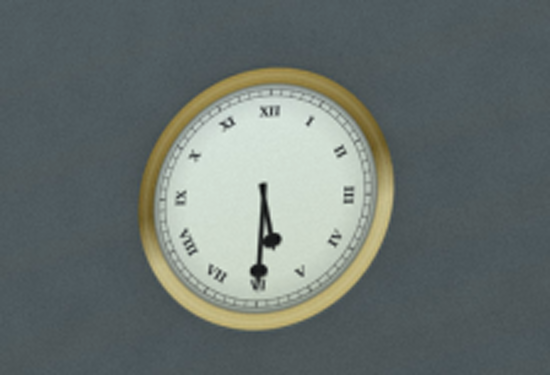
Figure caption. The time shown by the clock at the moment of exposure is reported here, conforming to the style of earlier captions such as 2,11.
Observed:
5,30
